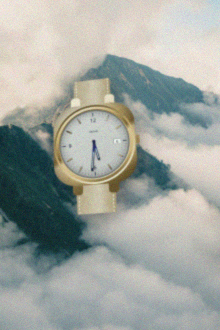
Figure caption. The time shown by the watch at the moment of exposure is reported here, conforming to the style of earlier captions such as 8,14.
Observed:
5,31
